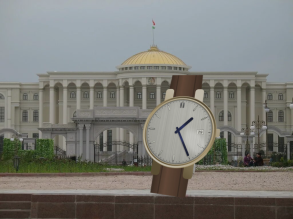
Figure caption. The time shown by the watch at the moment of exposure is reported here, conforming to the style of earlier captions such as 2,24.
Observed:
1,25
